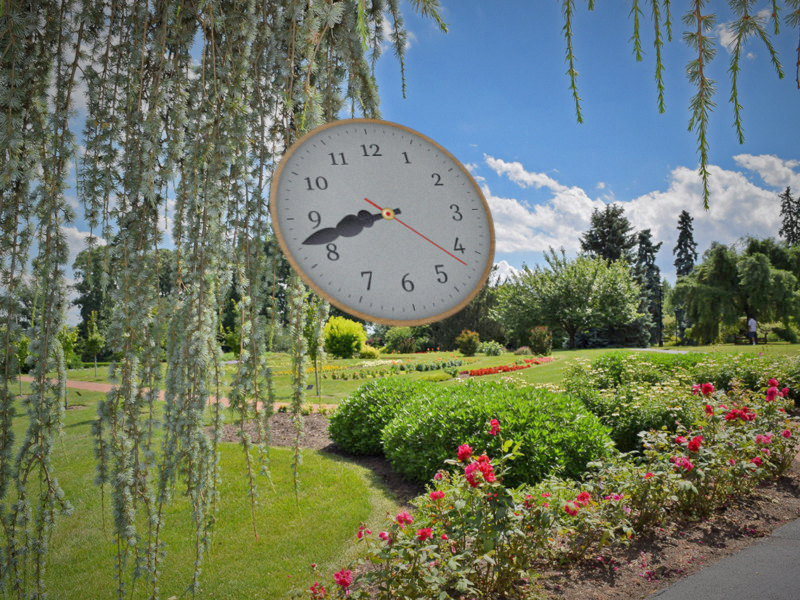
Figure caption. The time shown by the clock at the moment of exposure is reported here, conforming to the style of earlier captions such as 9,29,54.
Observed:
8,42,22
